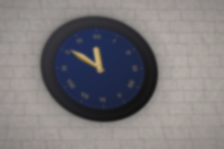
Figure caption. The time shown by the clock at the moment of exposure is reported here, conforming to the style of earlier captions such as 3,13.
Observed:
11,51
